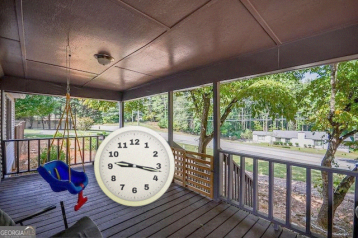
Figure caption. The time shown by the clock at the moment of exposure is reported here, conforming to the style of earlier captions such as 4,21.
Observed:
9,17
